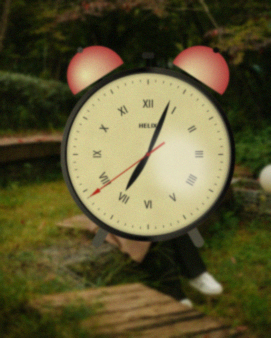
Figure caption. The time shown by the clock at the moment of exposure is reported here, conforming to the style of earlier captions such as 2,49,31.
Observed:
7,03,39
